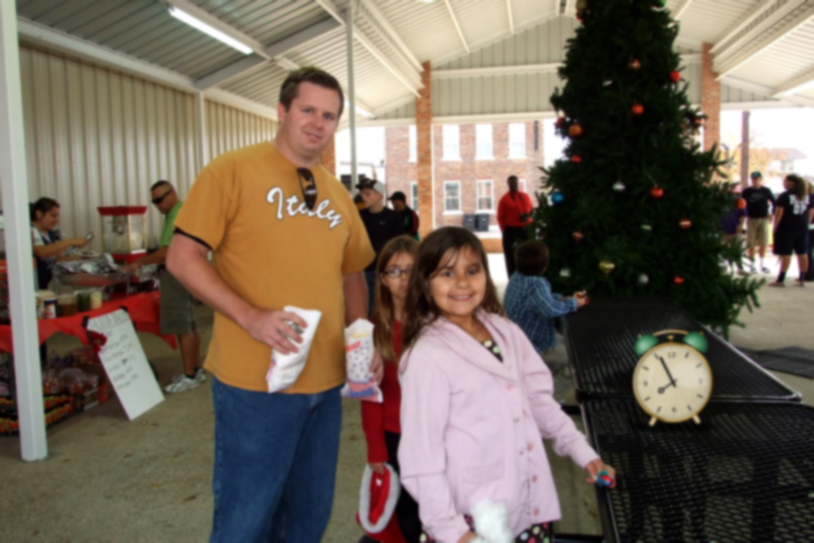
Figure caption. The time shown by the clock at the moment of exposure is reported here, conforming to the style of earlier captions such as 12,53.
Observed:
7,56
